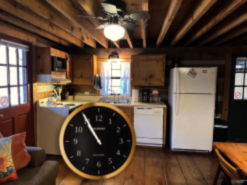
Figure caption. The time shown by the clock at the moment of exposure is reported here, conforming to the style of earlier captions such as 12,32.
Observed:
10,55
